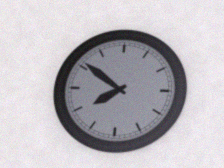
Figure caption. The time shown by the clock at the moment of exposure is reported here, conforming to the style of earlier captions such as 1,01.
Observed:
7,51
